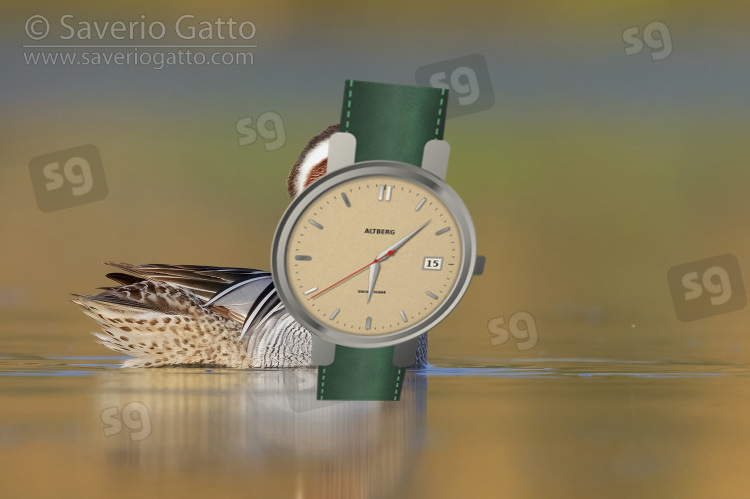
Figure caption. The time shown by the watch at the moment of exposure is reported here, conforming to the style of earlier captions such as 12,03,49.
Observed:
6,07,39
